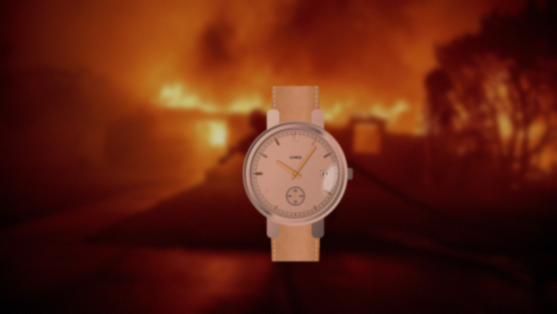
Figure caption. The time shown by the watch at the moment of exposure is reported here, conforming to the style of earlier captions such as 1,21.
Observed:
10,06
